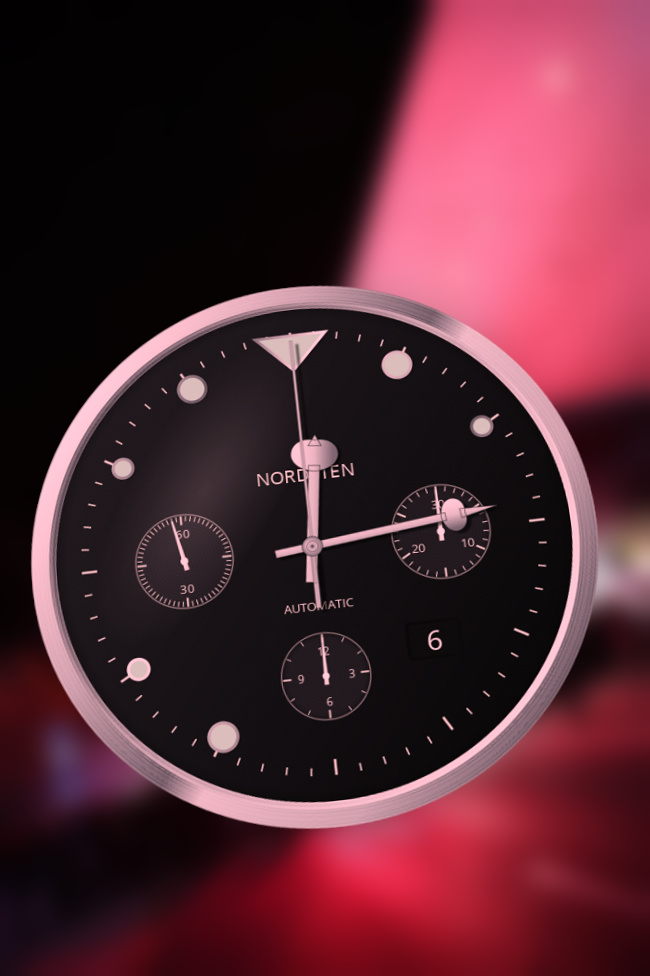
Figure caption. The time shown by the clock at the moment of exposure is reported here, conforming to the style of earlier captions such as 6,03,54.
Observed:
12,13,58
